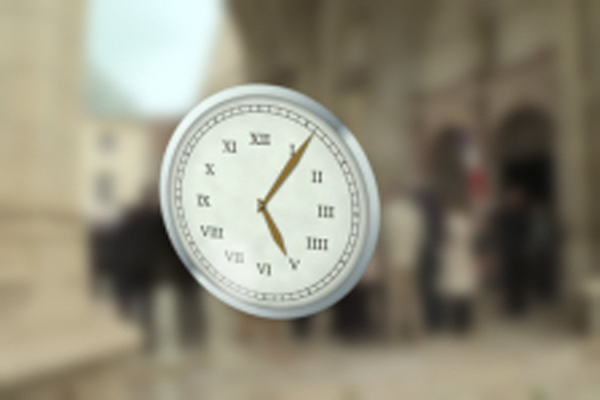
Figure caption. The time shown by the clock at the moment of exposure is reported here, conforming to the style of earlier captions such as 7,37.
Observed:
5,06
